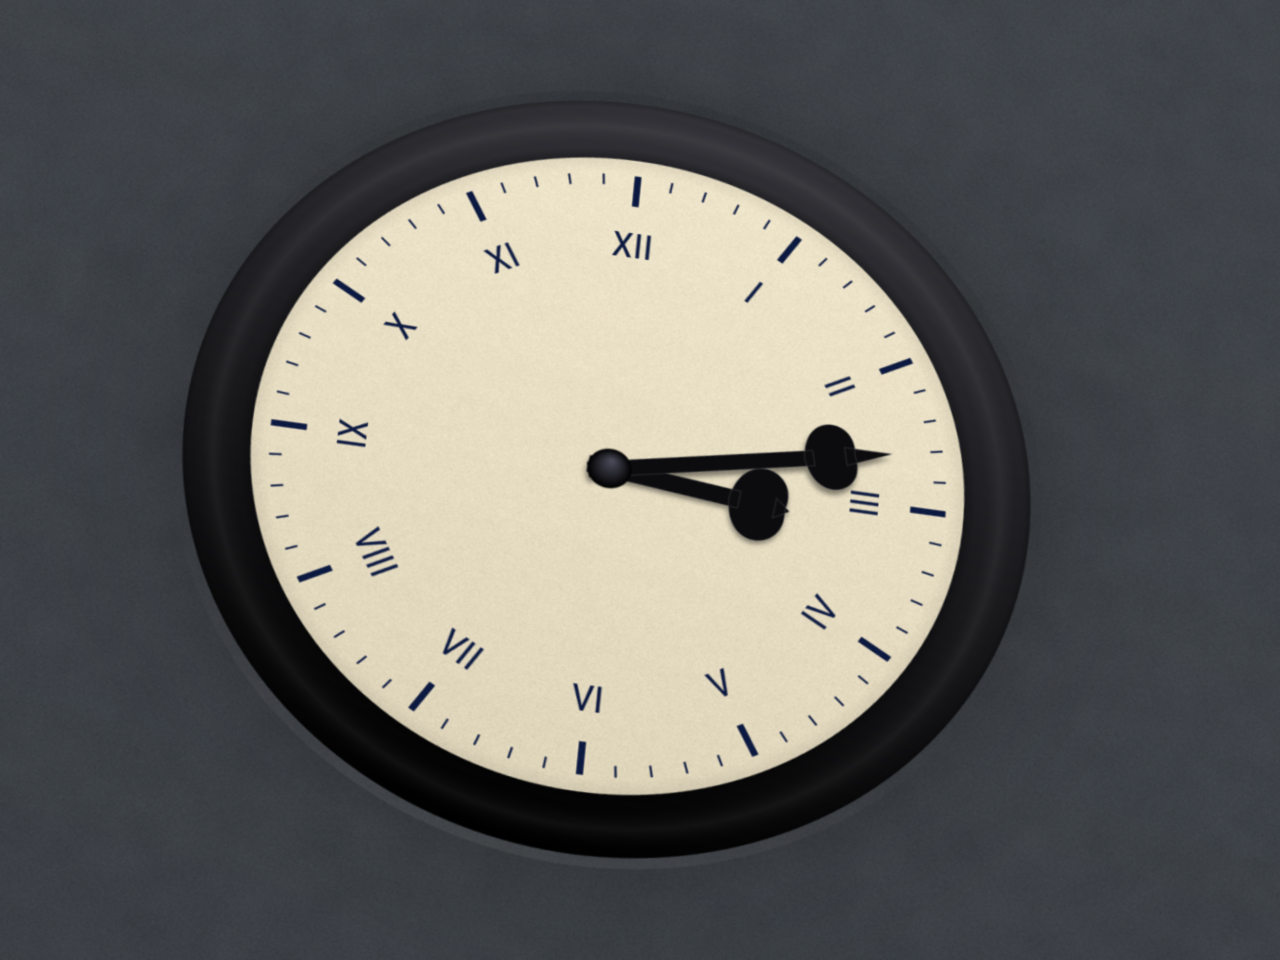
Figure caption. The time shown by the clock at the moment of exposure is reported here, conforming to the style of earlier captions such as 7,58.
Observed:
3,13
